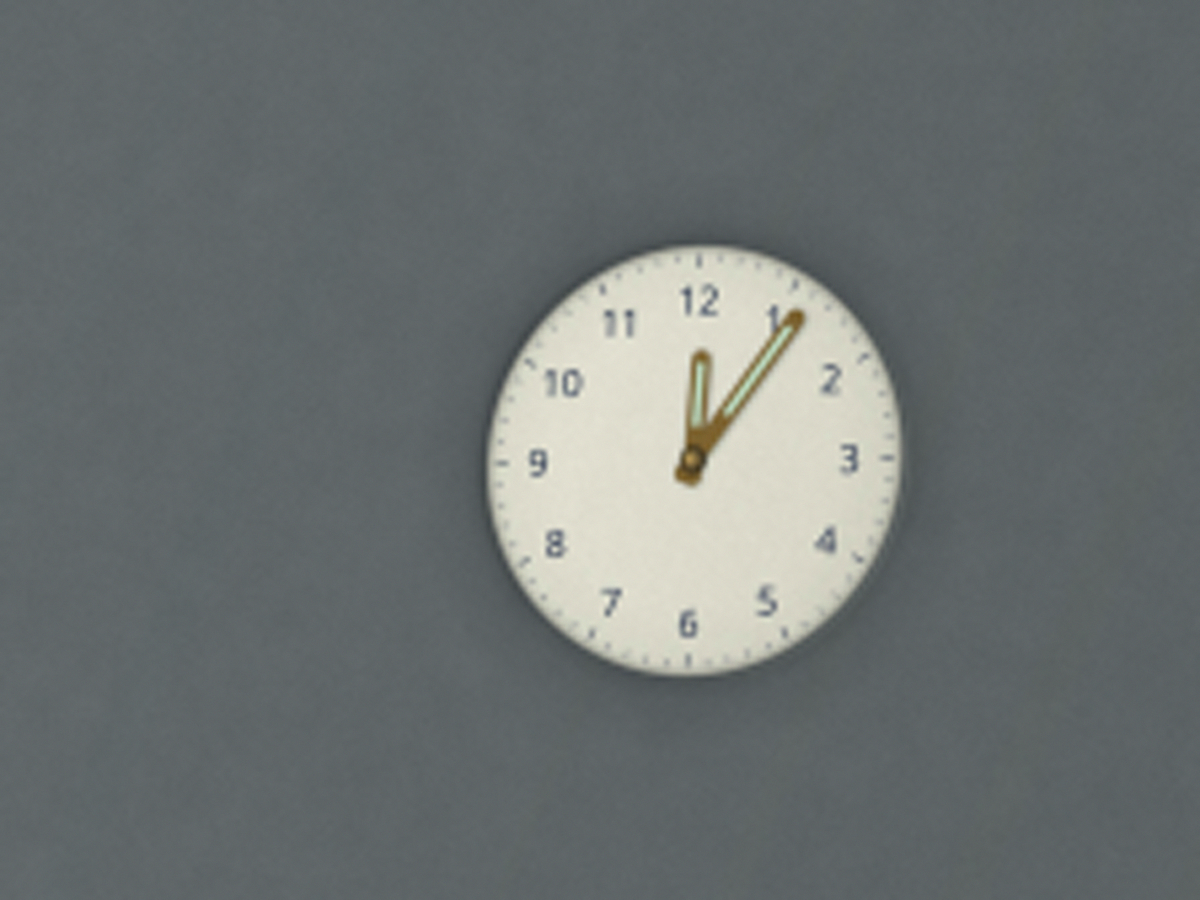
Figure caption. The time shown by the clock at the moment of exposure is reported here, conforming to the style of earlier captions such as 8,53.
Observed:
12,06
